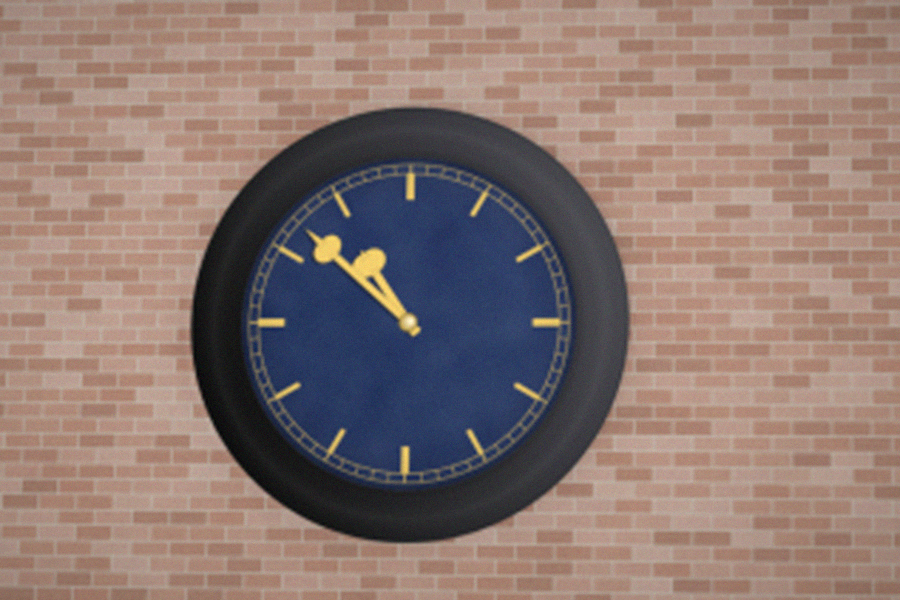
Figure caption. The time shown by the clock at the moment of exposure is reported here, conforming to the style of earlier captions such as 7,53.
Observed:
10,52
